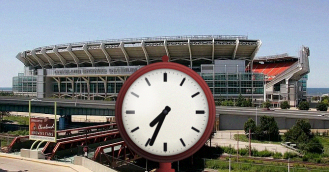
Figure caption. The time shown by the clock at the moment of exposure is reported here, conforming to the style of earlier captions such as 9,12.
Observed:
7,34
